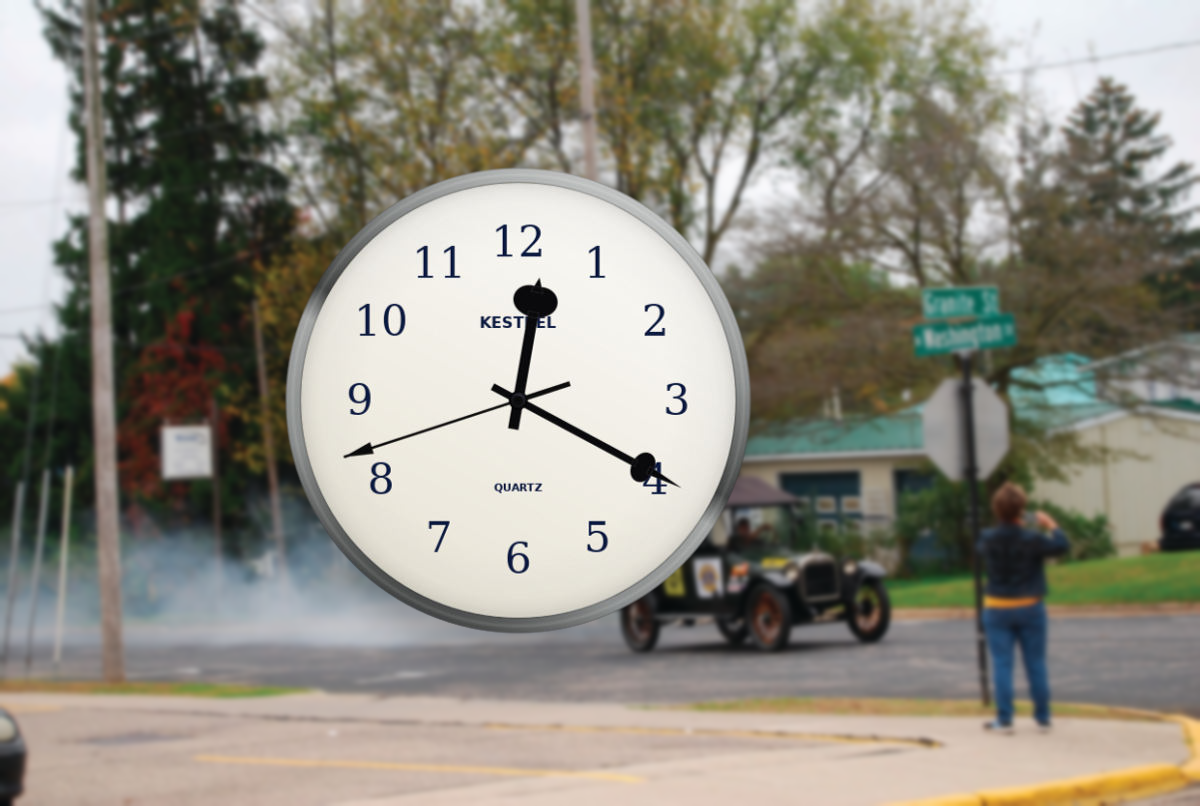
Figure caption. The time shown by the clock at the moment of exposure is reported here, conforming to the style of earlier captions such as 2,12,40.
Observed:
12,19,42
